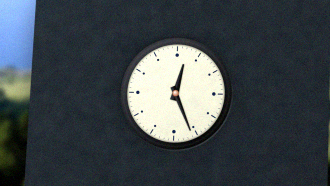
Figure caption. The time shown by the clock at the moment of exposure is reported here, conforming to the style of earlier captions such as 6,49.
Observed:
12,26
